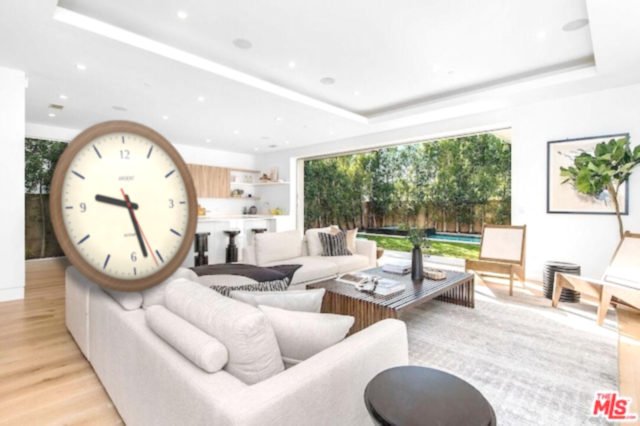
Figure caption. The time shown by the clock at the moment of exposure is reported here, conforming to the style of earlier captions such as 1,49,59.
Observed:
9,27,26
